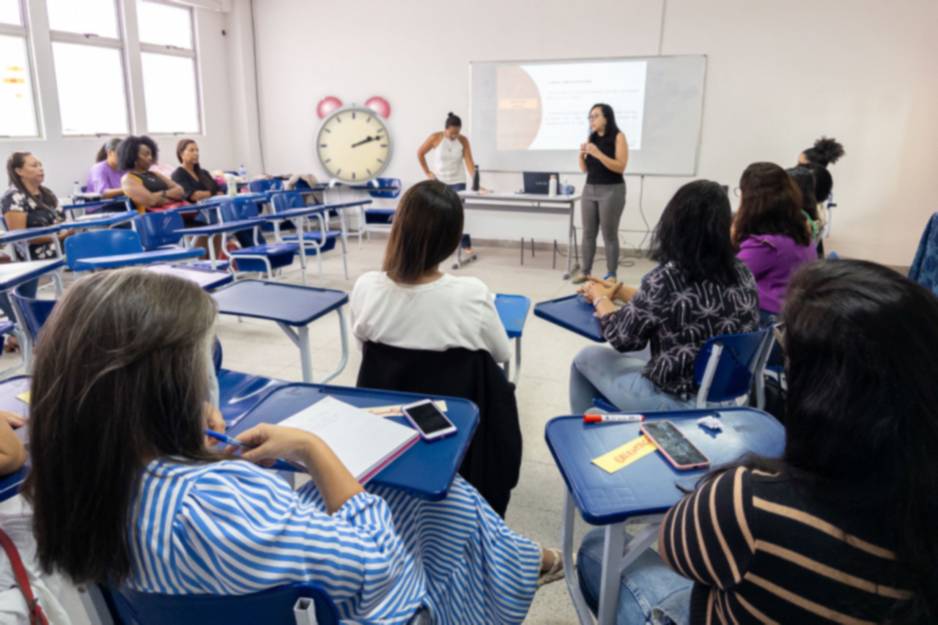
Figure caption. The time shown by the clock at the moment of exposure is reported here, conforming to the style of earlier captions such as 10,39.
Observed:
2,12
